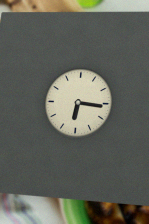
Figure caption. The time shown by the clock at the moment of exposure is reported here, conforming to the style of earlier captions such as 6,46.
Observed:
6,16
